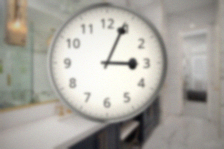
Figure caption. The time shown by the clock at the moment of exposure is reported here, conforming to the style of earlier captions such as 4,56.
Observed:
3,04
